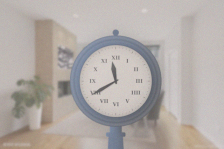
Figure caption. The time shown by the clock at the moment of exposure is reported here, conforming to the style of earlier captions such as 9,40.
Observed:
11,40
